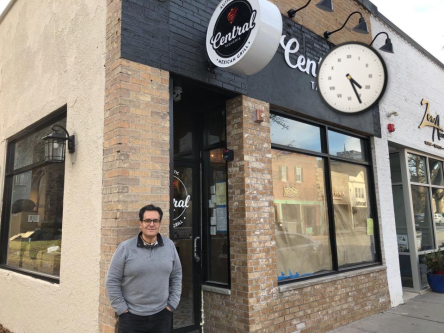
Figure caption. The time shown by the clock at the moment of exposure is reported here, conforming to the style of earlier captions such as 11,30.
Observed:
4,26
